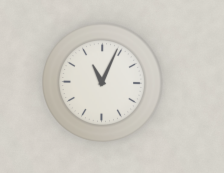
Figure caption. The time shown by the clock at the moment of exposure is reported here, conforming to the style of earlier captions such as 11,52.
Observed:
11,04
